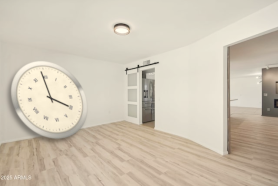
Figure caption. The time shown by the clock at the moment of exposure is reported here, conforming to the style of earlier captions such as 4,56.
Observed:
3,59
